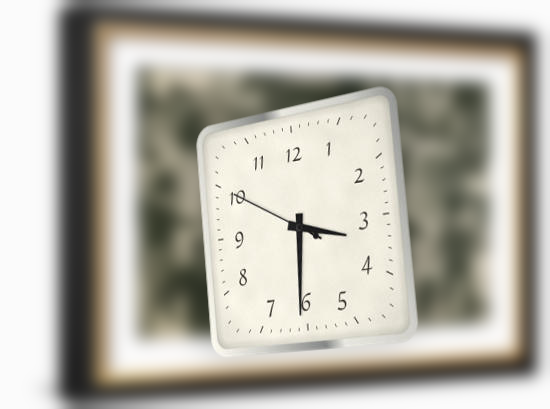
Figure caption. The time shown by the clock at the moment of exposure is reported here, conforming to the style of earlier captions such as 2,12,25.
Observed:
3,30,50
